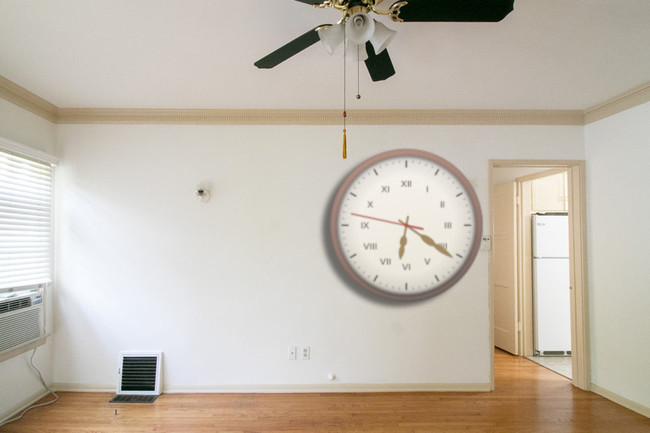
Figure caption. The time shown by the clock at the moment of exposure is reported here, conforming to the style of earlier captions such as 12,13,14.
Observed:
6,20,47
